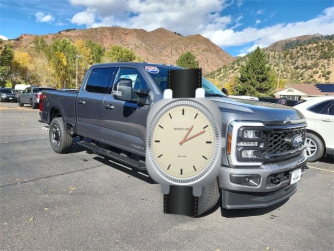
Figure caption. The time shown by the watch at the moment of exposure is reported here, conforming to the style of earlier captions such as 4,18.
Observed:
1,11
